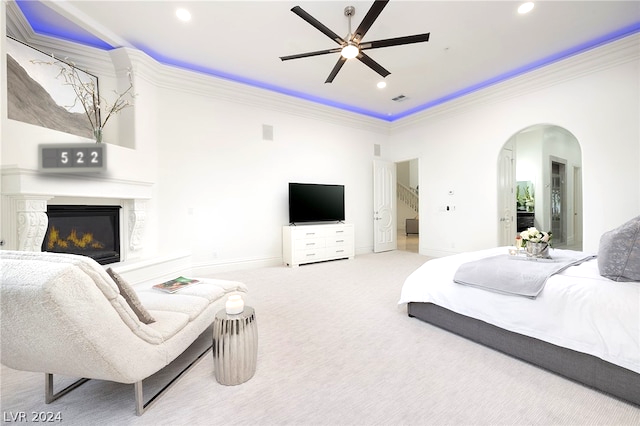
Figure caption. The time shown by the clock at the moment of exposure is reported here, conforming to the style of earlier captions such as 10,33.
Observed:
5,22
